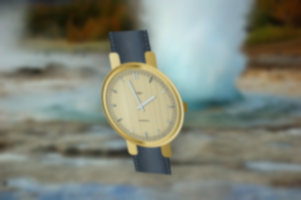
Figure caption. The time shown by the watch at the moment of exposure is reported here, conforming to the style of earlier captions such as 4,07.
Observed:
1,57
